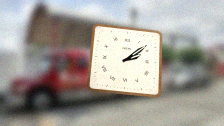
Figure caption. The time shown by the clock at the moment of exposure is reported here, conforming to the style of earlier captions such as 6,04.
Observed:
2,08
